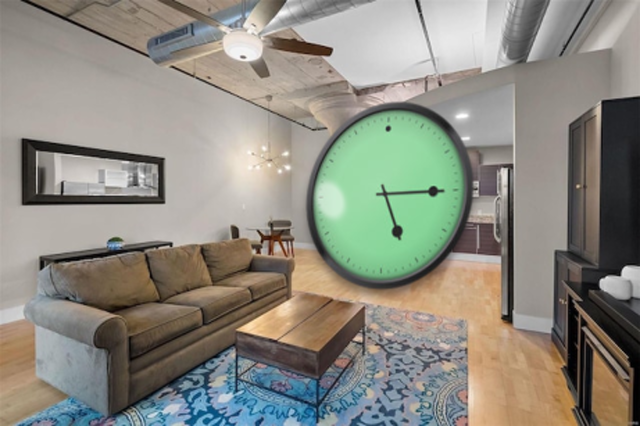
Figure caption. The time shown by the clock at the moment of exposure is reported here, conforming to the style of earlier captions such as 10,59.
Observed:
5,15
